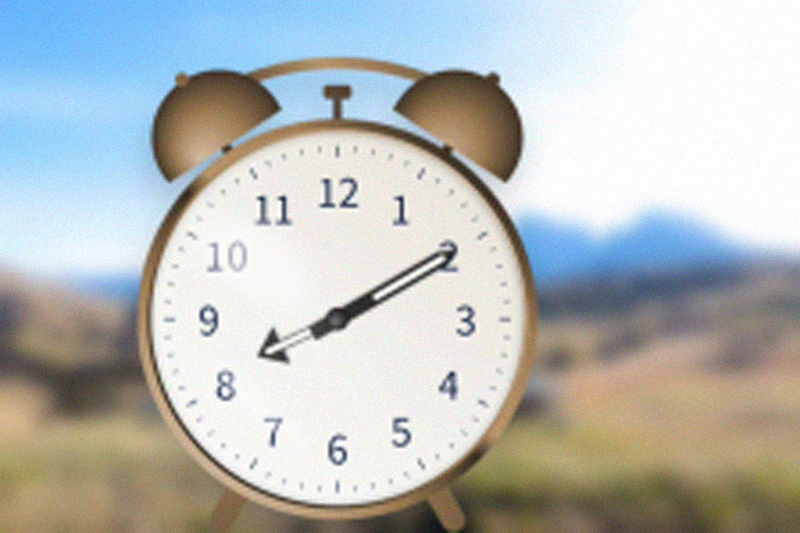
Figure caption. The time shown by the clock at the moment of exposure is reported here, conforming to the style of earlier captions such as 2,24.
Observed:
8,10
